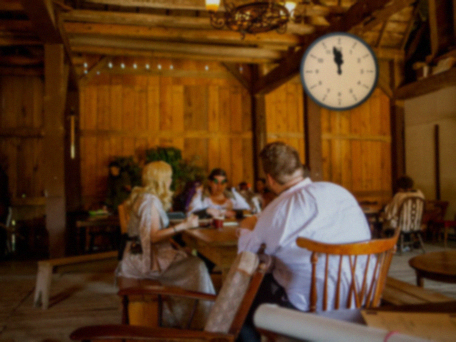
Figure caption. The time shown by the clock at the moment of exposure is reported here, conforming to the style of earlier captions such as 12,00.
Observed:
11,58
